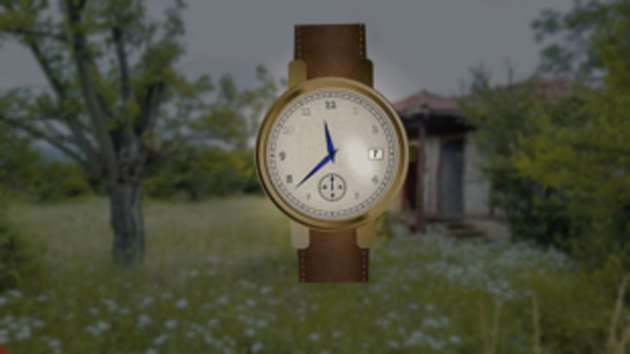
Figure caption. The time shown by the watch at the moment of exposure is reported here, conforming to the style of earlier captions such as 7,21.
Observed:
11,38
